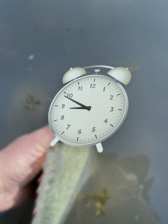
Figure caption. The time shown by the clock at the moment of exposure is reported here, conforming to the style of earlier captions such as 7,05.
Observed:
8,49
